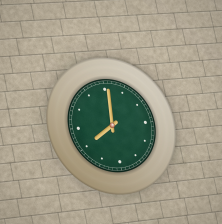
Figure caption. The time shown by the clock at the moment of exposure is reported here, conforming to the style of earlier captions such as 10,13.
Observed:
8,01
